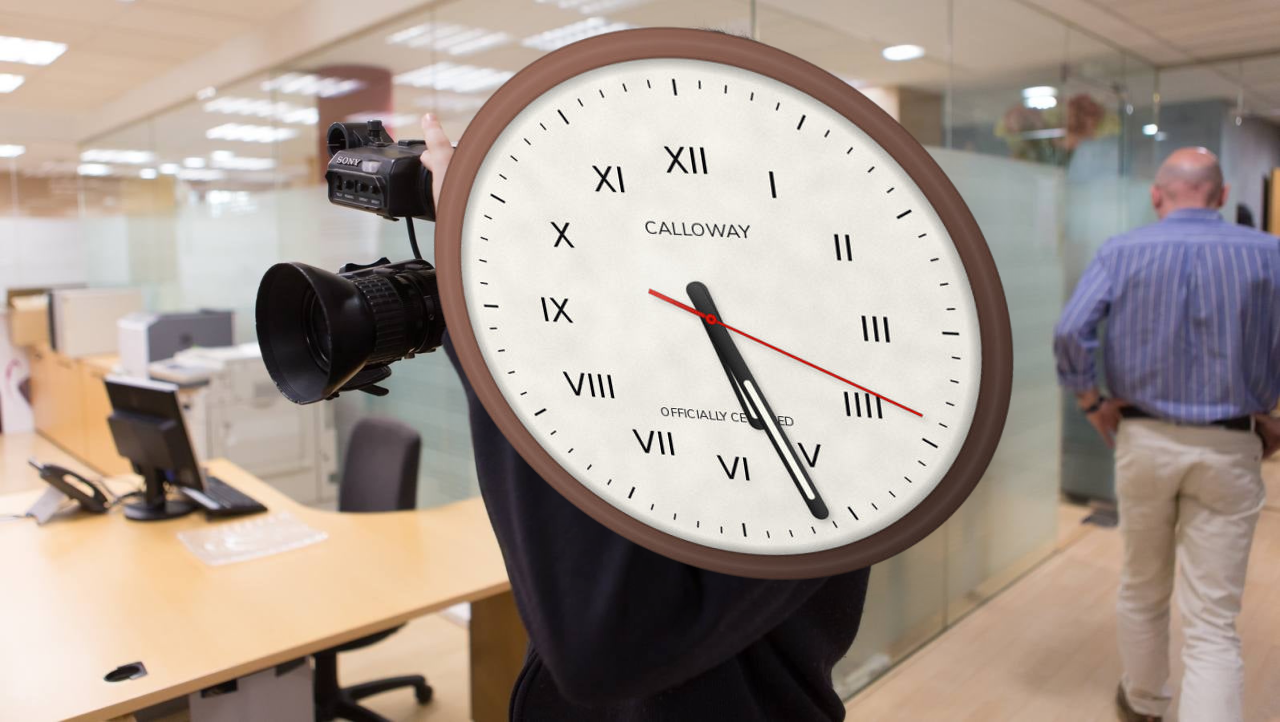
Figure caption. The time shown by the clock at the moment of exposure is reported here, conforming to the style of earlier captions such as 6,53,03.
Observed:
5,26,19
